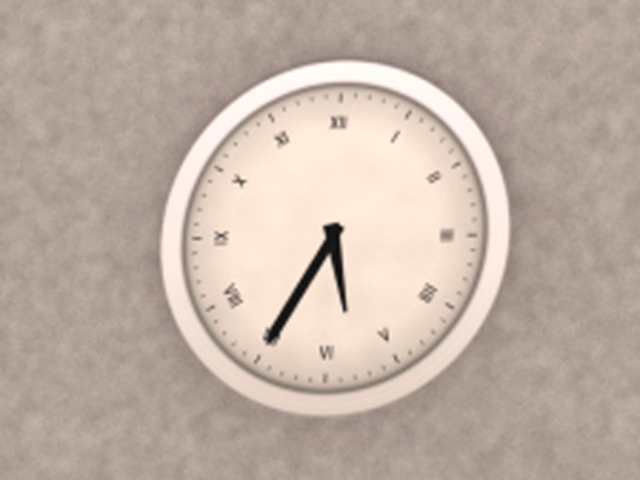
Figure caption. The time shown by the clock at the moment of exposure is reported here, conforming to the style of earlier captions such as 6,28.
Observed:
5,35
